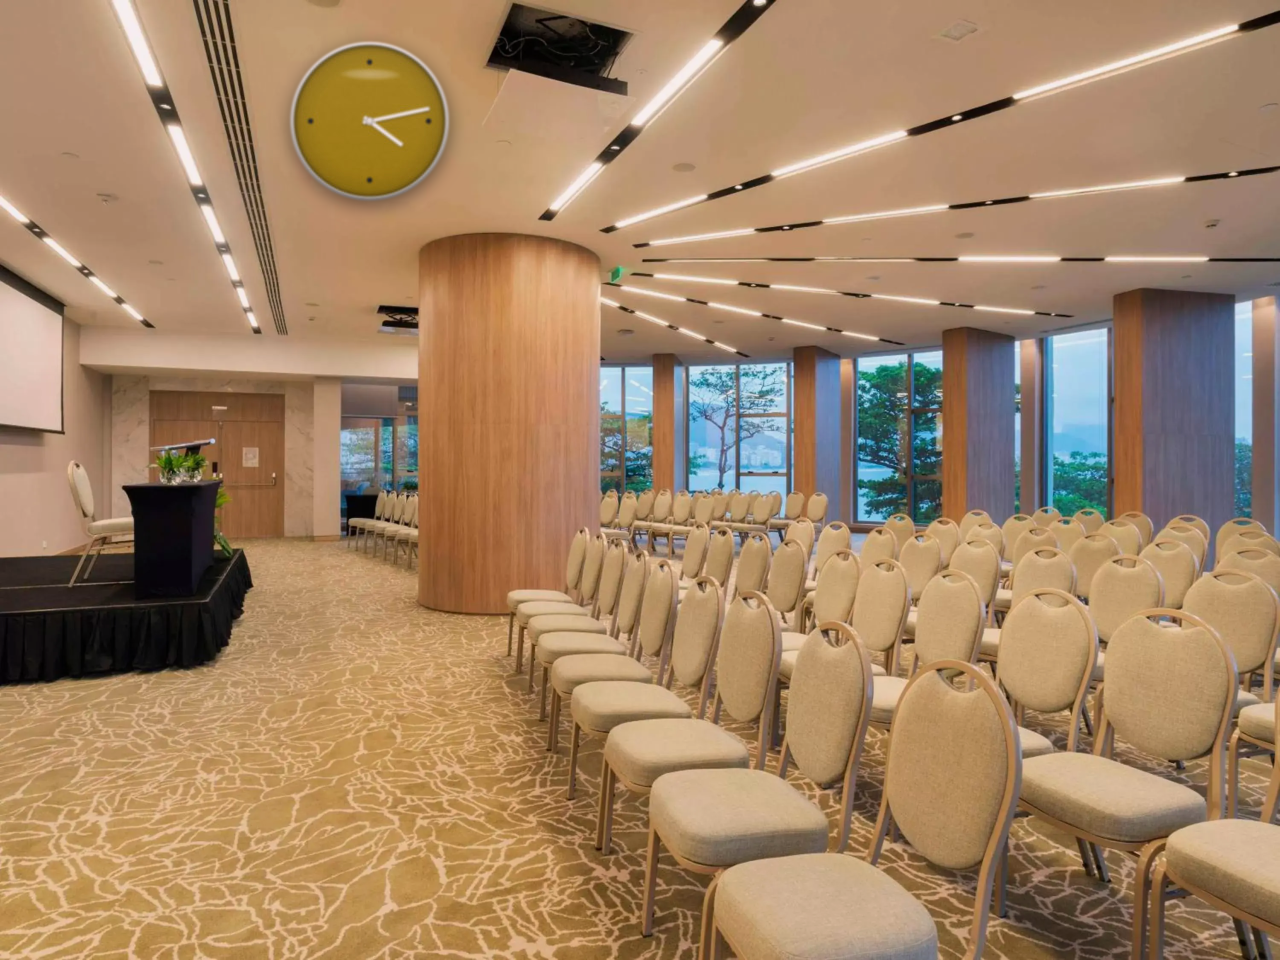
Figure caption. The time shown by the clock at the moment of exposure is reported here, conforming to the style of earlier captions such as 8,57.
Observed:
4,13
